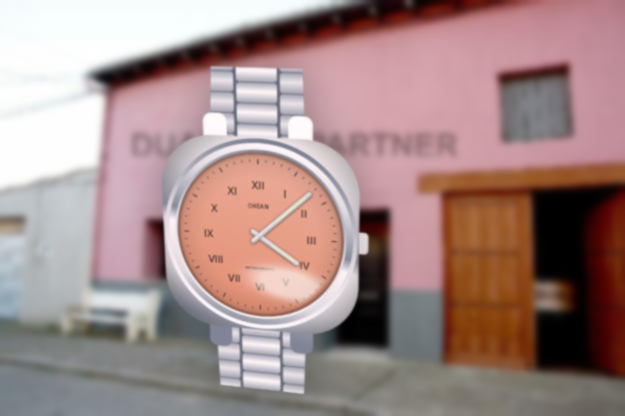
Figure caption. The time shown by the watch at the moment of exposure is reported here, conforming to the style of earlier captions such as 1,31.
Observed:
4,08
